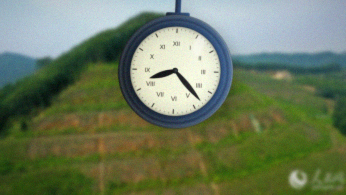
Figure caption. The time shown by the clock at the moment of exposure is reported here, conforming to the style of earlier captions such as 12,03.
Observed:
8,23
